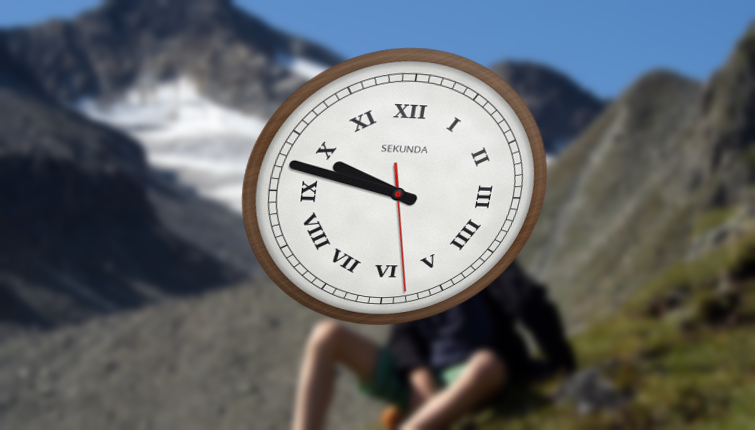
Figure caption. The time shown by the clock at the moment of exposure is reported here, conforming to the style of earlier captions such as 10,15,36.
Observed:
9,47,28
